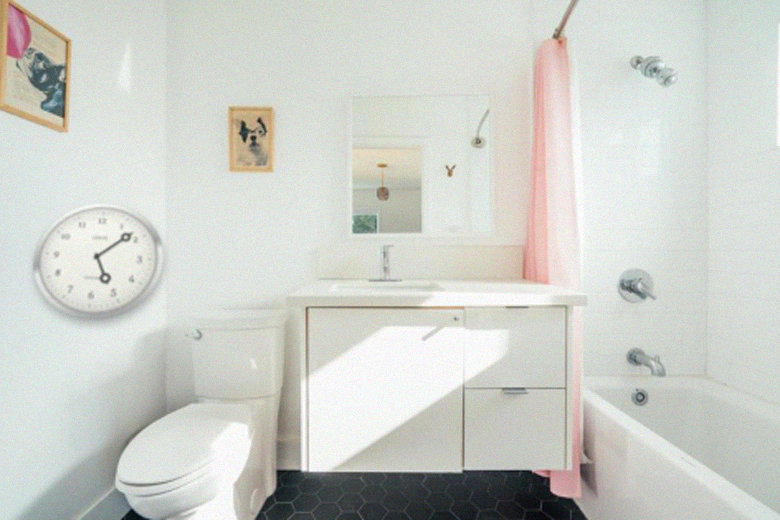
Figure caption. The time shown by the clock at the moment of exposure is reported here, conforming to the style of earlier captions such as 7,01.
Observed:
5,08
